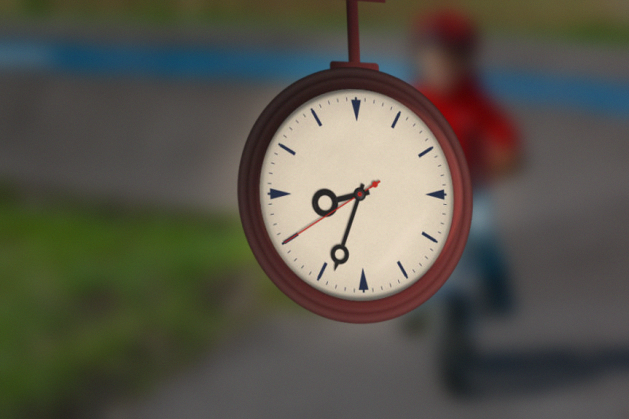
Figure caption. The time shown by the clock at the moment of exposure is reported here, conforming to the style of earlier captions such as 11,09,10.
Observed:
8,33,40
